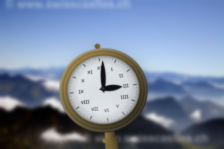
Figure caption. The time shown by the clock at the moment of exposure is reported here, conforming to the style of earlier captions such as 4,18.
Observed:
3,01
